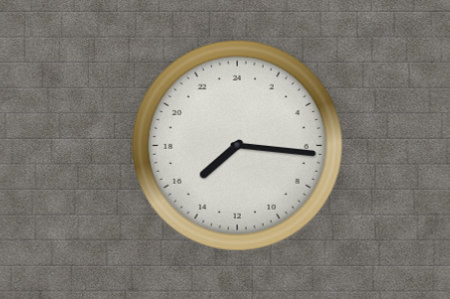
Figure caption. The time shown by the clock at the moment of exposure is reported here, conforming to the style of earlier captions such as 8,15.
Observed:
15,16
